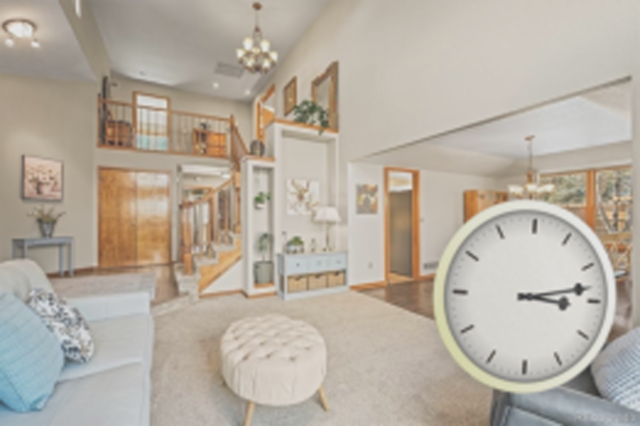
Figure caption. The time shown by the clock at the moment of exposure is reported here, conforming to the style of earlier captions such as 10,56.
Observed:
3,13
